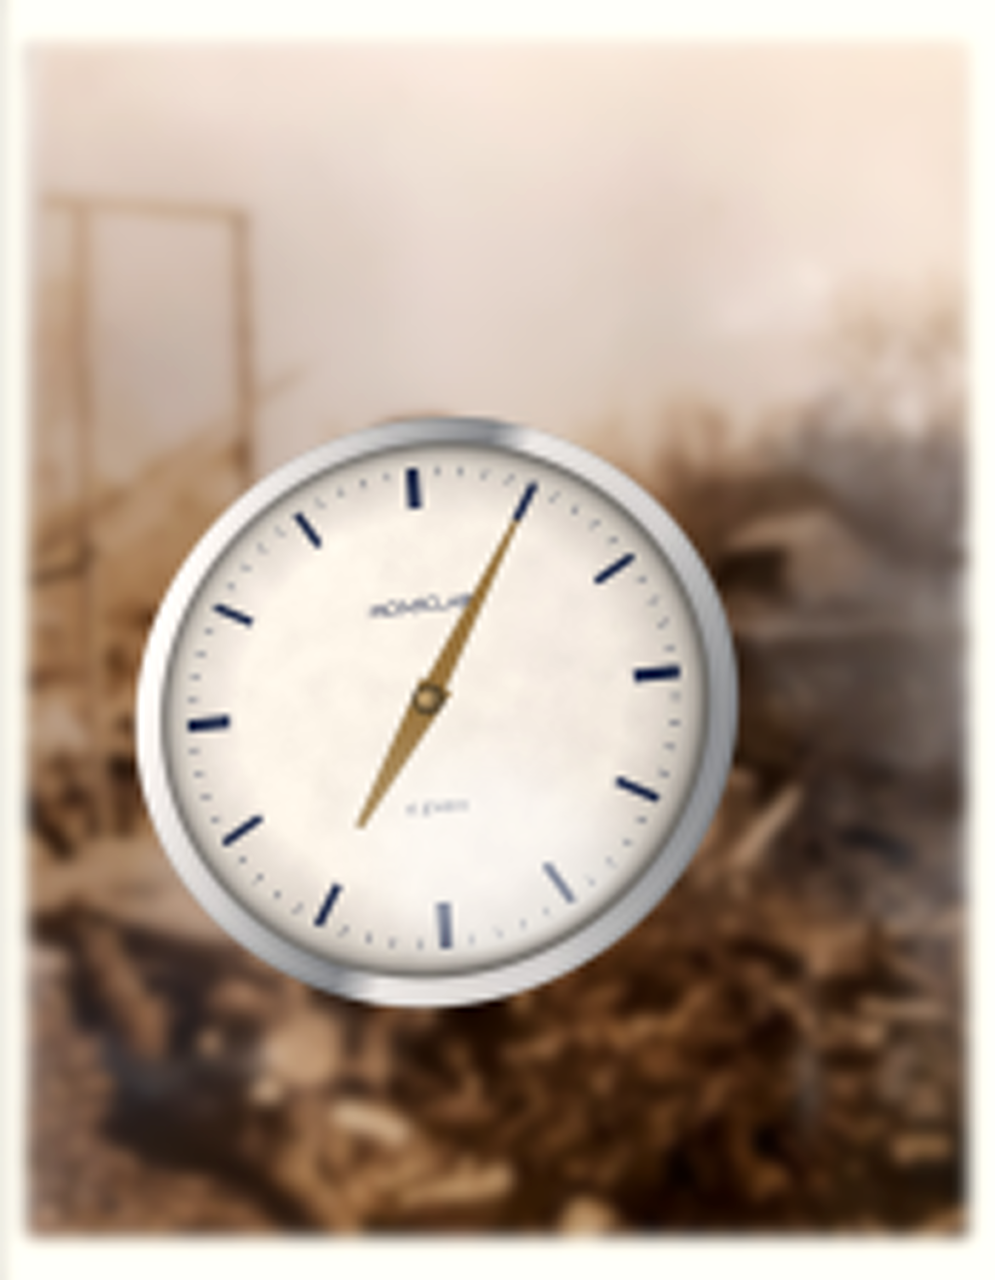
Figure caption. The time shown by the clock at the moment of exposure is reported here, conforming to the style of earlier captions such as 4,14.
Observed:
7,05
